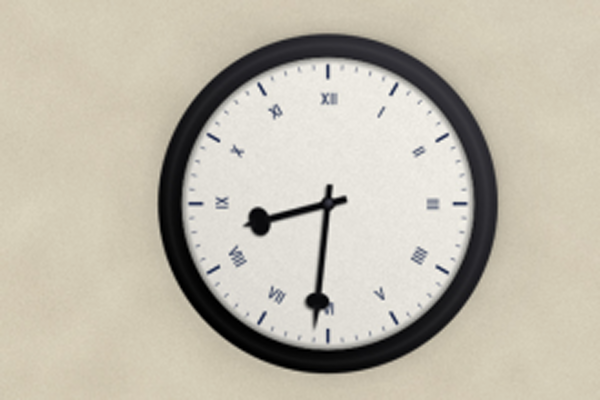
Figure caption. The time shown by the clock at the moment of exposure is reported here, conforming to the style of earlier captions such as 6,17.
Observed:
8,31
